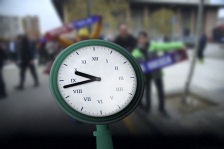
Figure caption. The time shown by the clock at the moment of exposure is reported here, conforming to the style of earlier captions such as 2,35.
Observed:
9,43
